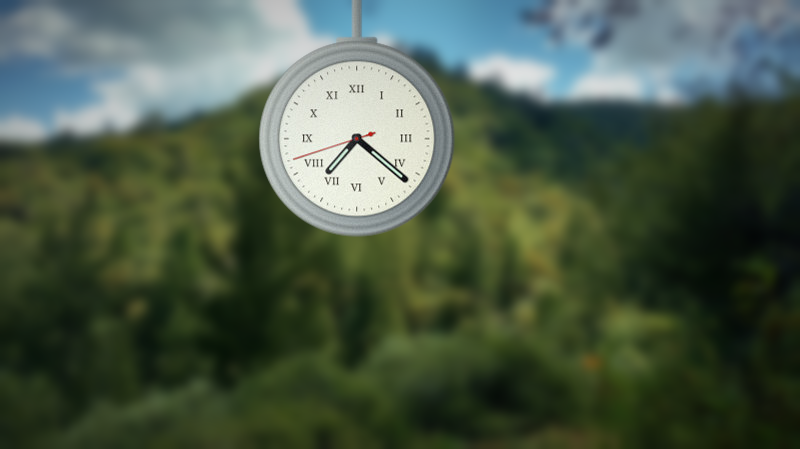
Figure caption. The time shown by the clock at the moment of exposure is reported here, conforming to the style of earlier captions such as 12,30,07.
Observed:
7,21,42
